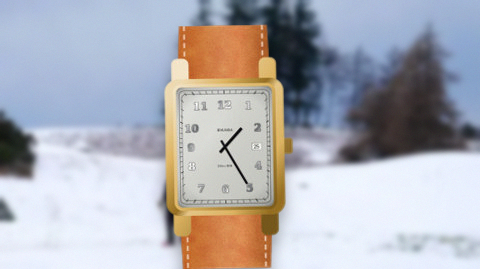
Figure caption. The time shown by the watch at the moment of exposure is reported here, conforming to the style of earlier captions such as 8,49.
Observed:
1,25
